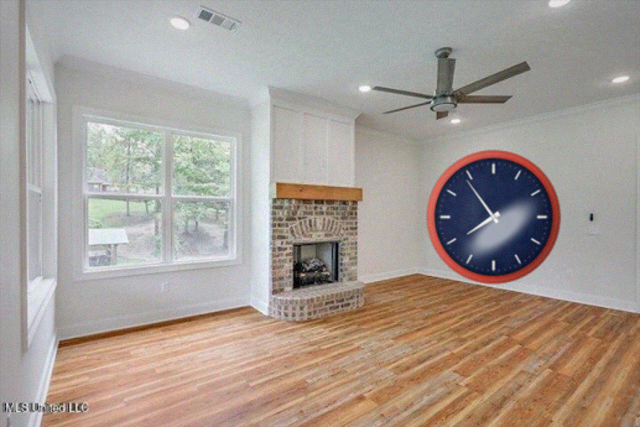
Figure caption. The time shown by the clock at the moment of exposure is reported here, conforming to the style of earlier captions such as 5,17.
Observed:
7,54
